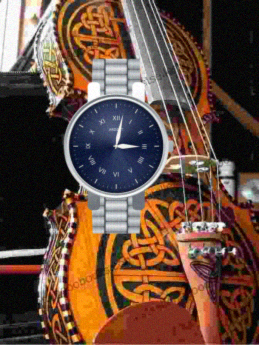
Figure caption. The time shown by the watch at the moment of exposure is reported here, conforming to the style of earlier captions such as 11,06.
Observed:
3,02
